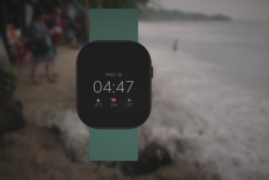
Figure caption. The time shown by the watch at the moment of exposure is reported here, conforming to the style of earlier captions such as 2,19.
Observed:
4,47
